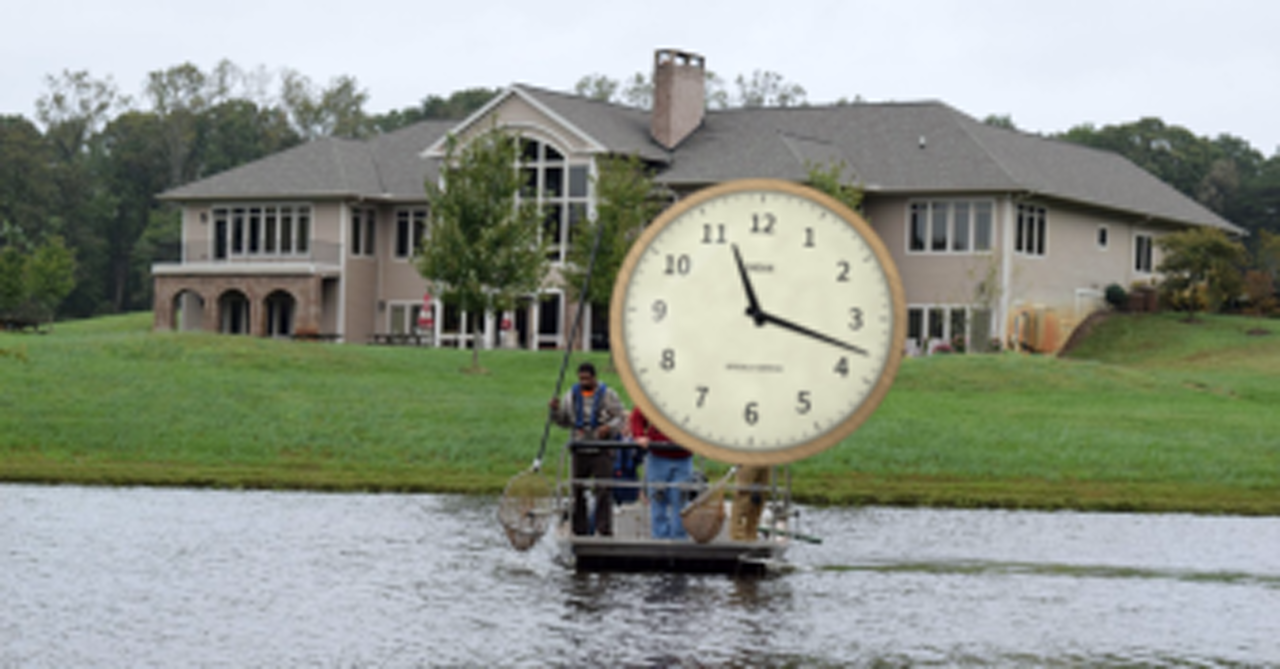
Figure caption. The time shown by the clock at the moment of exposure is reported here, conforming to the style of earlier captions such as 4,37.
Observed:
11,18
